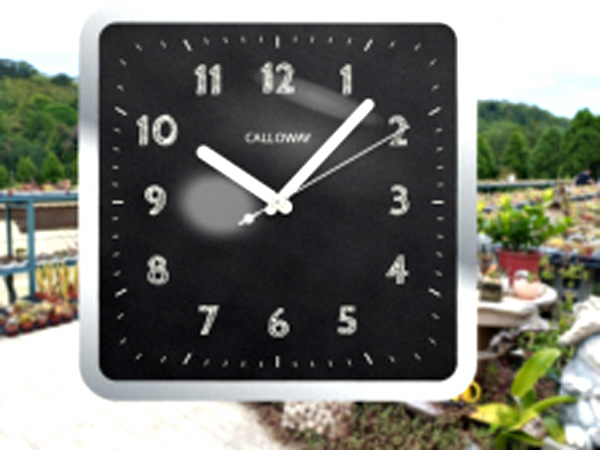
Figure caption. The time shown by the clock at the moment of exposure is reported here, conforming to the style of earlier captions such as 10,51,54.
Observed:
10,07,10
